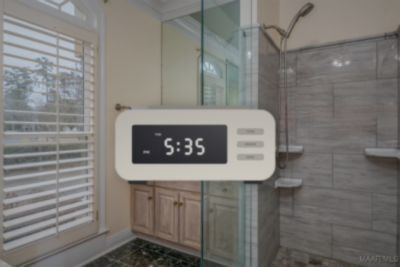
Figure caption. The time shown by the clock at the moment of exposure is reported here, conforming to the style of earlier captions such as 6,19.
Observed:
5,35
